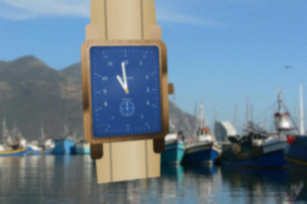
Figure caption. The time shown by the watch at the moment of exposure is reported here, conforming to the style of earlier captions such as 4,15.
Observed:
10,59
